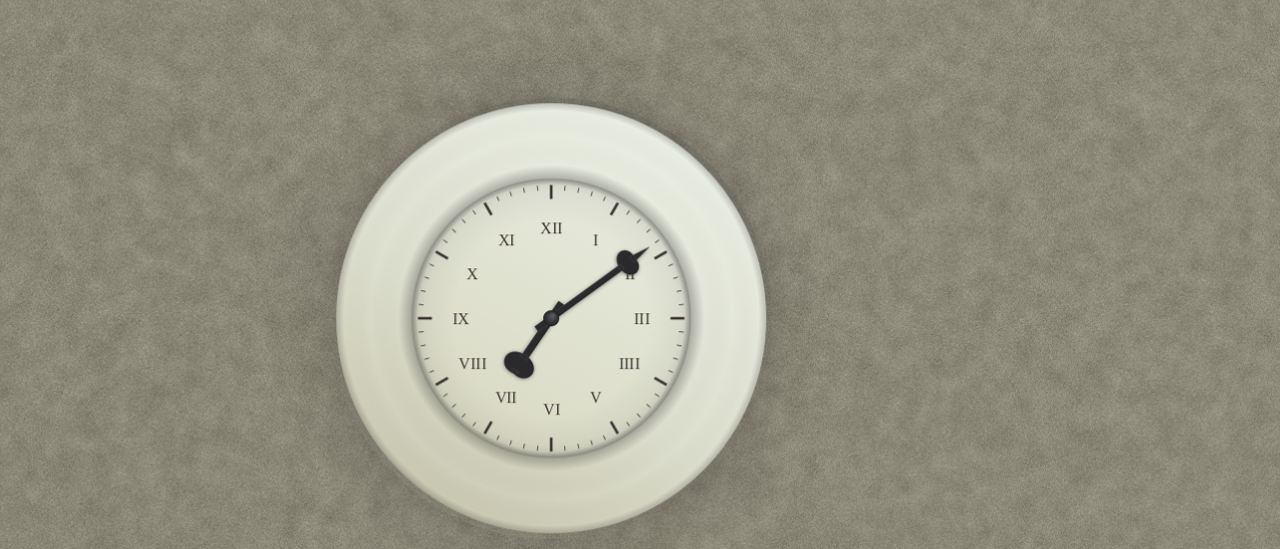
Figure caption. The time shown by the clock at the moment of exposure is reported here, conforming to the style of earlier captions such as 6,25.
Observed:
7,09
